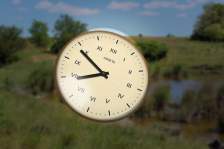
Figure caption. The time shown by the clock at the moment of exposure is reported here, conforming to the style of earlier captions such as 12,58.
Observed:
7,49
